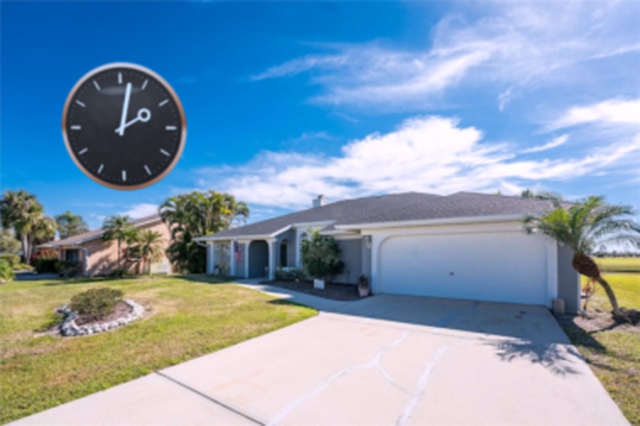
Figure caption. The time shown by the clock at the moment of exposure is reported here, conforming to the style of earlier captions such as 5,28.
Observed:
2,02
